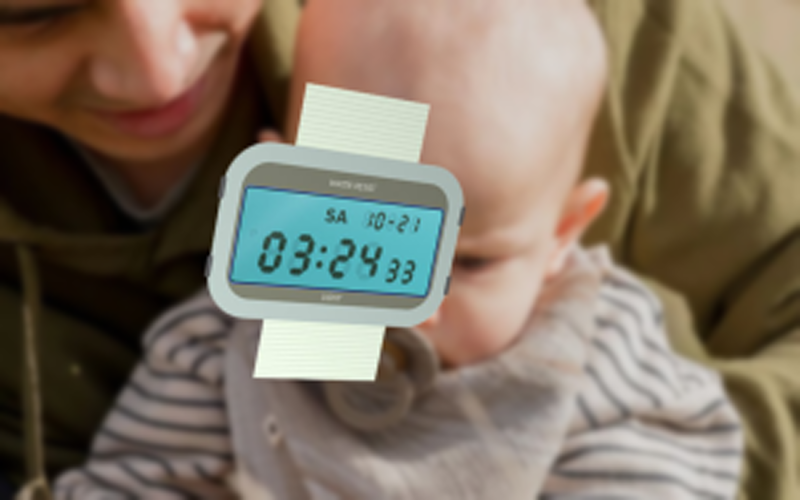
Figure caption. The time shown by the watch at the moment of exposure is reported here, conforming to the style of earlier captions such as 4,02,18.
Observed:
3,24,33
